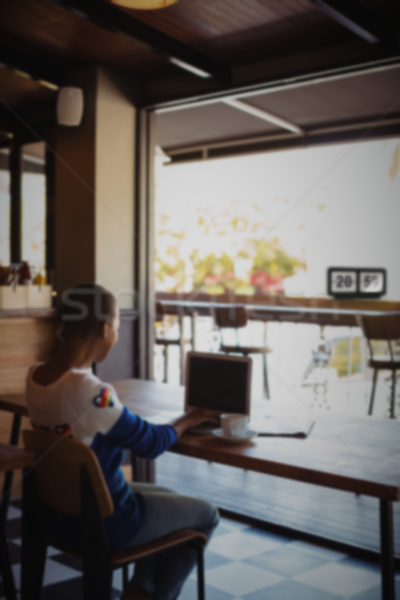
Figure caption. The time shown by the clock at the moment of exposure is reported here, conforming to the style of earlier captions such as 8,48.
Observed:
20,59
